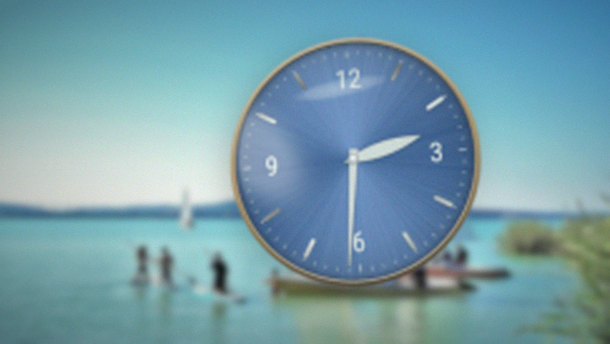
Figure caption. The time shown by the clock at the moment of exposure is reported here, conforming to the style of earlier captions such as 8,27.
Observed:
2,31
